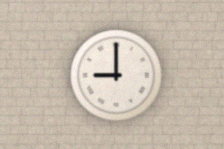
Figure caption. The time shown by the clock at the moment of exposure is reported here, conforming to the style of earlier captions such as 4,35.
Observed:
9,00
